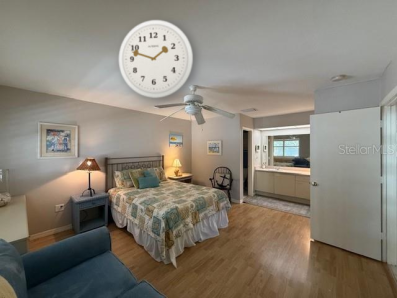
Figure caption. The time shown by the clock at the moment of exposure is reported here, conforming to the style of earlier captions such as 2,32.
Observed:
1,48
